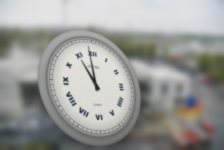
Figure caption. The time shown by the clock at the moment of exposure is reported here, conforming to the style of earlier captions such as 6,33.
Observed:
10,59
